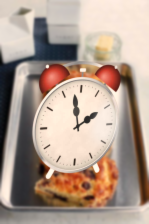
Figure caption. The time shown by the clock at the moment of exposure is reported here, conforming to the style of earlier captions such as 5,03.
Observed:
1,58
